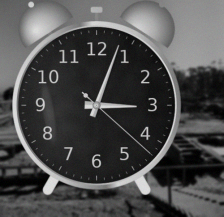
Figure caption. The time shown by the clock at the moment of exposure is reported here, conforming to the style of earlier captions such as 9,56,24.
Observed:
3,03,22
